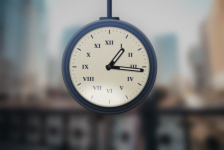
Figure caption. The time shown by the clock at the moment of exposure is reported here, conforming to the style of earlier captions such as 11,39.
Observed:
1,16
